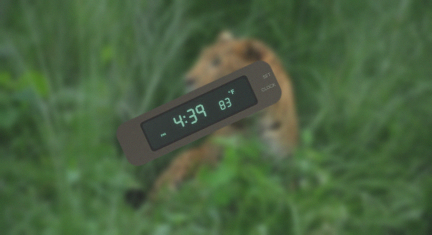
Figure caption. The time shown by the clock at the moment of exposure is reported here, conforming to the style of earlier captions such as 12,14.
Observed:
4,39
